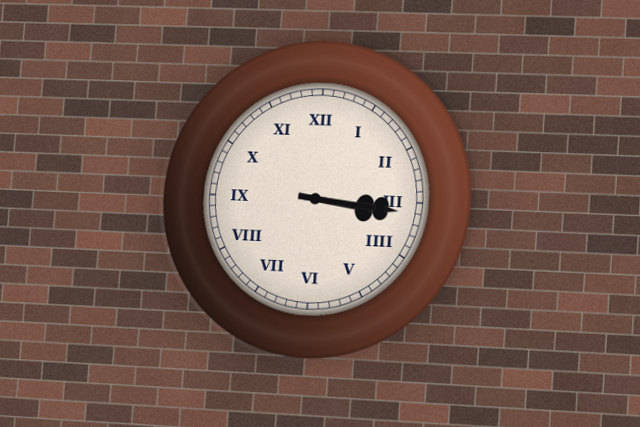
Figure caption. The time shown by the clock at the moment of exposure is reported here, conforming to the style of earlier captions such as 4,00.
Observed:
3,16
